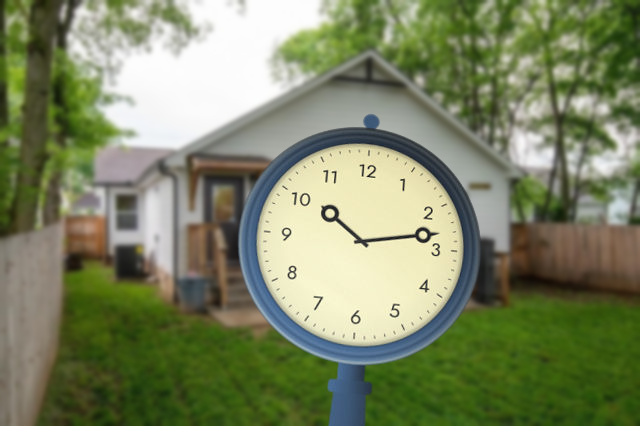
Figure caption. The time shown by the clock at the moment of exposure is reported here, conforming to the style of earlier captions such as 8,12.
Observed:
10,13
